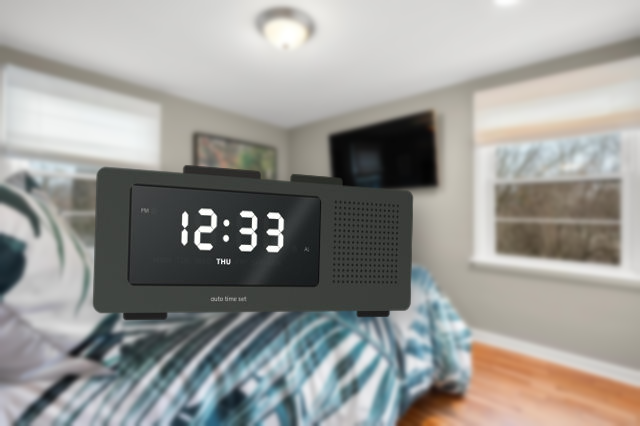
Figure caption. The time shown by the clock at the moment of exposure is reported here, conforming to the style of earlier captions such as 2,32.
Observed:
12,33
